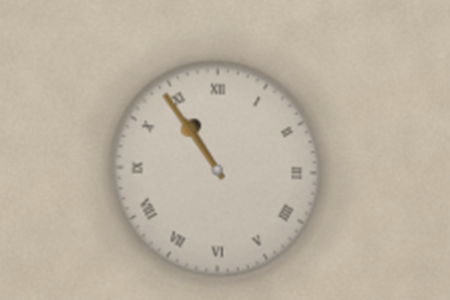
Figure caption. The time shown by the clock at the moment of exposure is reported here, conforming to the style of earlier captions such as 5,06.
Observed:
10,54
